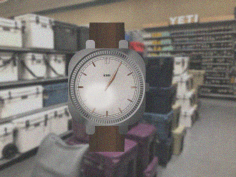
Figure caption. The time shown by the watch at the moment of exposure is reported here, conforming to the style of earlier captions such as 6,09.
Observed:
1,05
